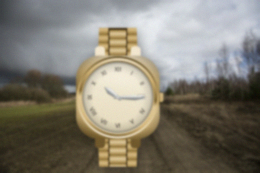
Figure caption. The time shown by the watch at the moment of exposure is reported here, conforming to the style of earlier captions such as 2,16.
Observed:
10,15
